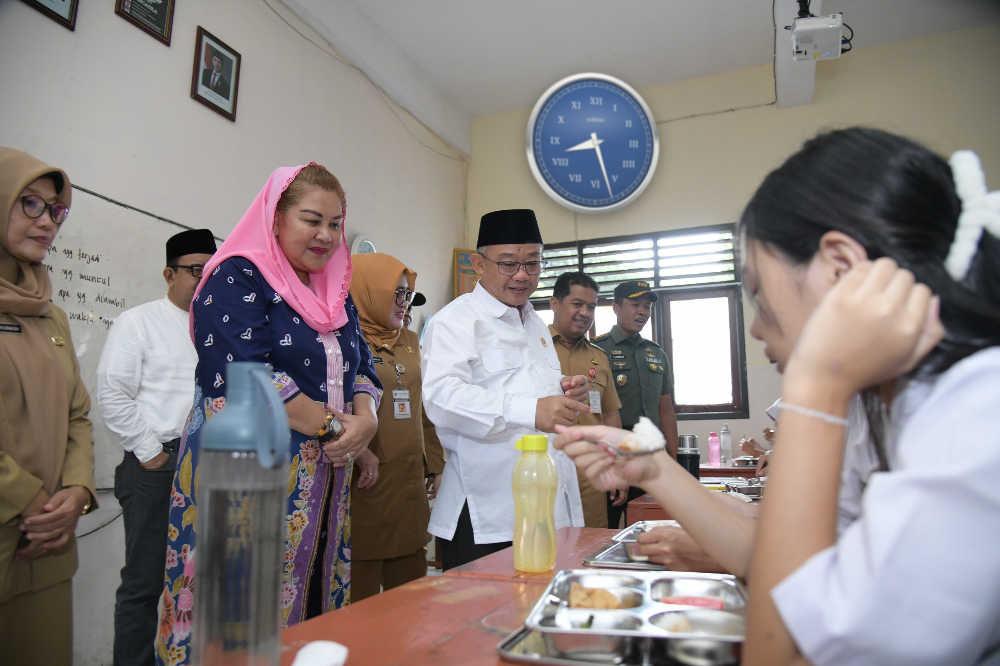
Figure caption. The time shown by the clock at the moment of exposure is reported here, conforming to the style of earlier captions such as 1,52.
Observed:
8,27
